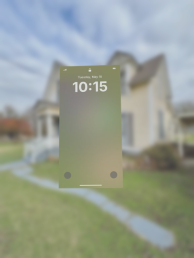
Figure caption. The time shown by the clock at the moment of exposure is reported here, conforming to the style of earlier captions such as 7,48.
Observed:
10,15
